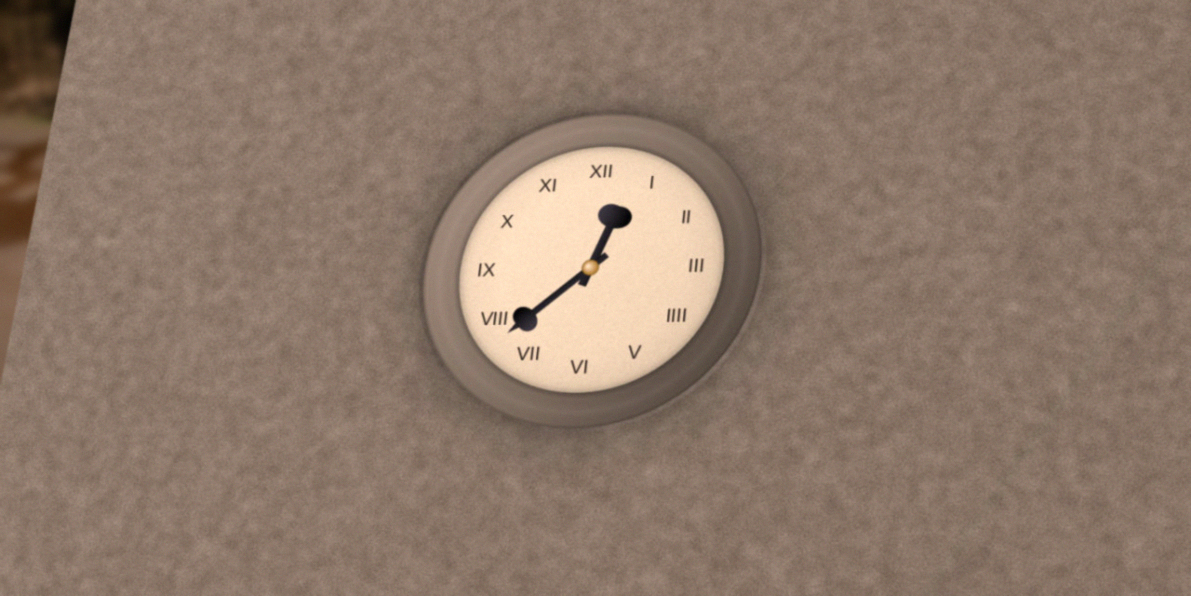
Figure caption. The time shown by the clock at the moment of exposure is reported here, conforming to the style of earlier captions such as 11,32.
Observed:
12,38
